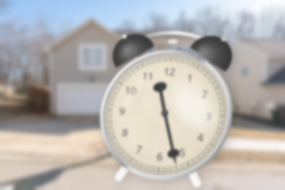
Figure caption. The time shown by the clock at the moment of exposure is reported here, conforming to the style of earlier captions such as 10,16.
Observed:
11,27
